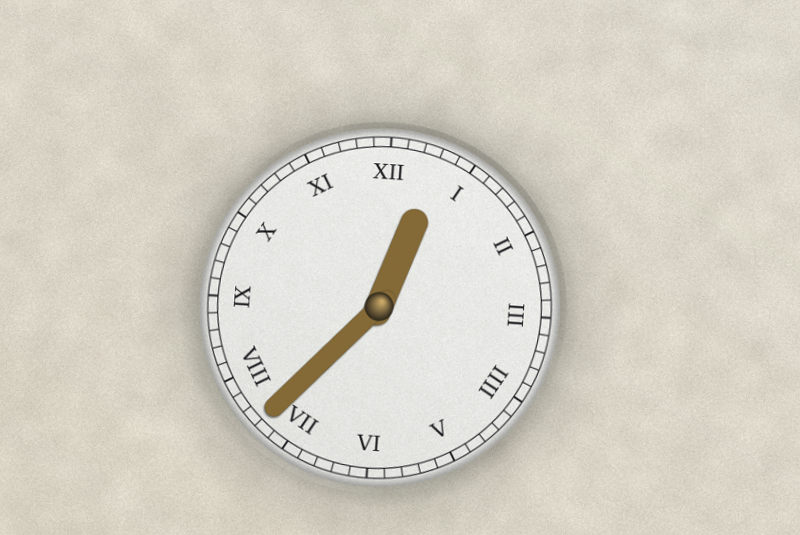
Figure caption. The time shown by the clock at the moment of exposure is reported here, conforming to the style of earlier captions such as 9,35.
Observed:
12,37
